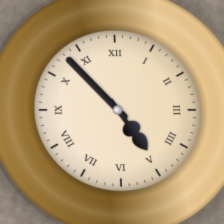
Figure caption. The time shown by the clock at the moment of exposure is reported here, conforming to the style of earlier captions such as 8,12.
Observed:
4,53
